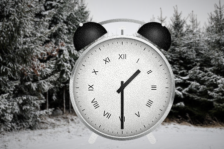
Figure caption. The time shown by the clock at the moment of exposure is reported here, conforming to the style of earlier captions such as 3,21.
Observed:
1,30
